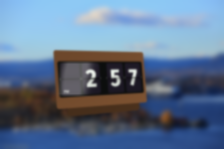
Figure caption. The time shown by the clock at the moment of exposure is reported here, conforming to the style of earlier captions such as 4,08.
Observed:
2,57
